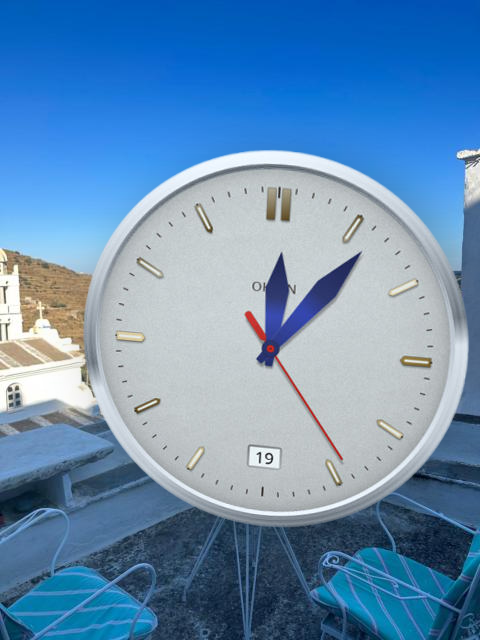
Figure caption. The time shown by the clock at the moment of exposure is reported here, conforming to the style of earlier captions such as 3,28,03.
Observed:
12,06,24
